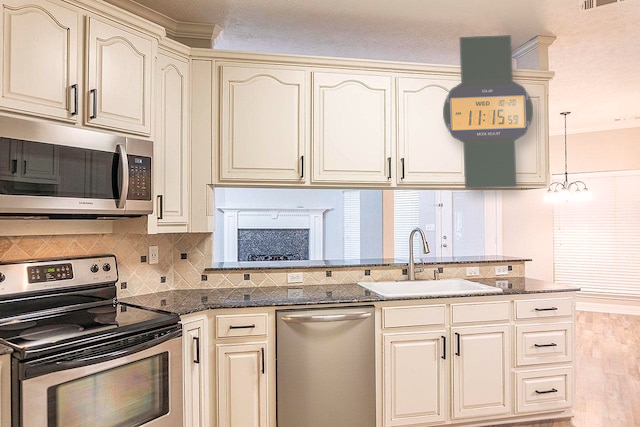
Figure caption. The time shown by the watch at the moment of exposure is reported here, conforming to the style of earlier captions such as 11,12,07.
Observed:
11,15,59
